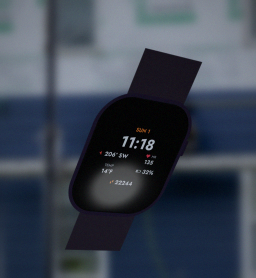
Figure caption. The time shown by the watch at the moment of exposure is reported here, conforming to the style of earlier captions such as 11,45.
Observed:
11,18
